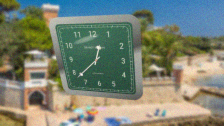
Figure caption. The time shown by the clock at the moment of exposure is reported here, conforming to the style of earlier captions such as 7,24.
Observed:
12,38
